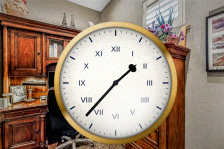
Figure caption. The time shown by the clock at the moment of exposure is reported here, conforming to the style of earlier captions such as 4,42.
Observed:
1,37
